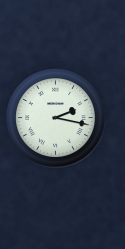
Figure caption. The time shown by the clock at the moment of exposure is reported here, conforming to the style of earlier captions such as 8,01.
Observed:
2,17
